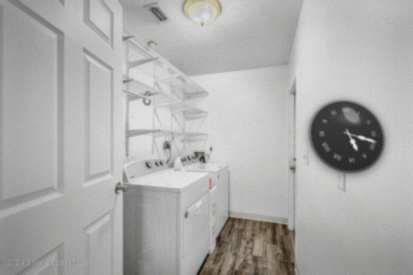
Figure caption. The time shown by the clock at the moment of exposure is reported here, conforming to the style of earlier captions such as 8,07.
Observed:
5,18
